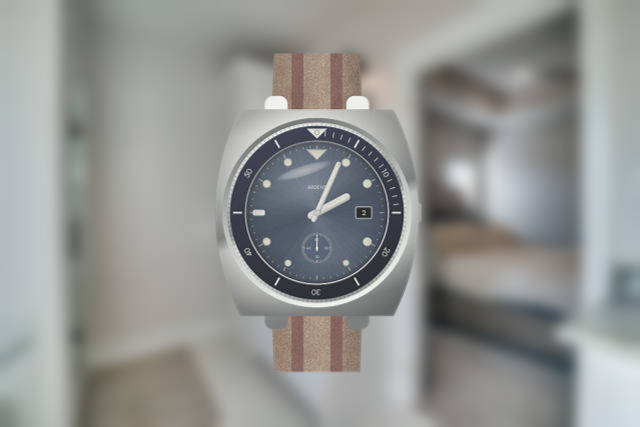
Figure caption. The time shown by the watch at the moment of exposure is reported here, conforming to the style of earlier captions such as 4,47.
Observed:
2,04
